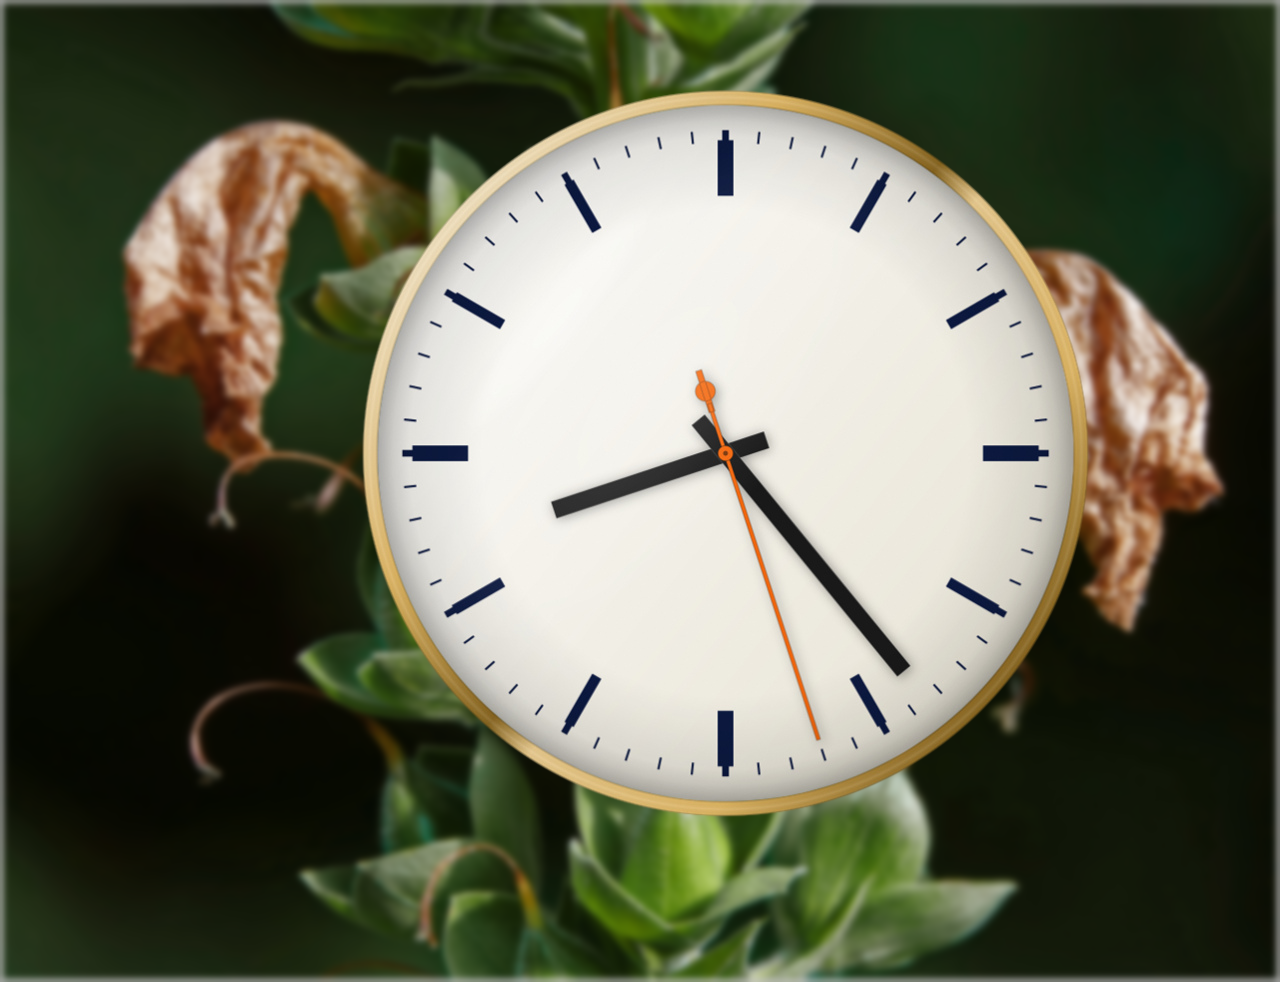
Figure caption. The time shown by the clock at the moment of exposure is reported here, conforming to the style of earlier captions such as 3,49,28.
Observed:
8,23,27
